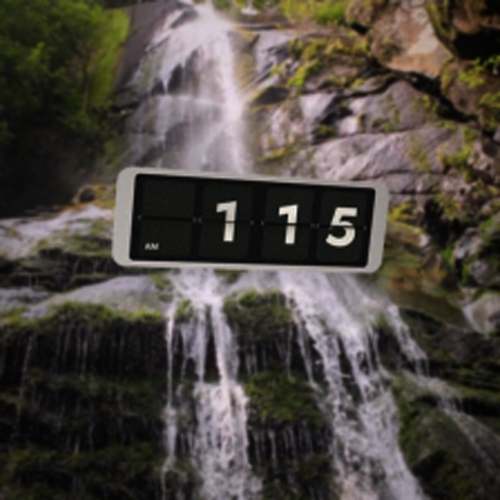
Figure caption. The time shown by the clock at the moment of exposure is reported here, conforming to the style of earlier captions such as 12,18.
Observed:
1,15
